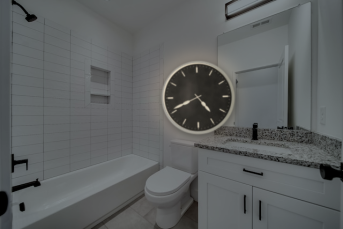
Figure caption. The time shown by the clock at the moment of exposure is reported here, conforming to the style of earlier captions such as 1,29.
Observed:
4,41
